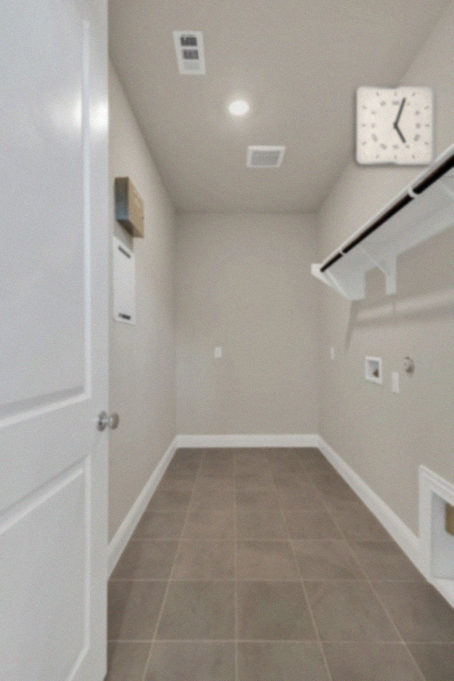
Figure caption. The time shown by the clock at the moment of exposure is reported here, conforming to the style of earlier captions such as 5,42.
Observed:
5,03
